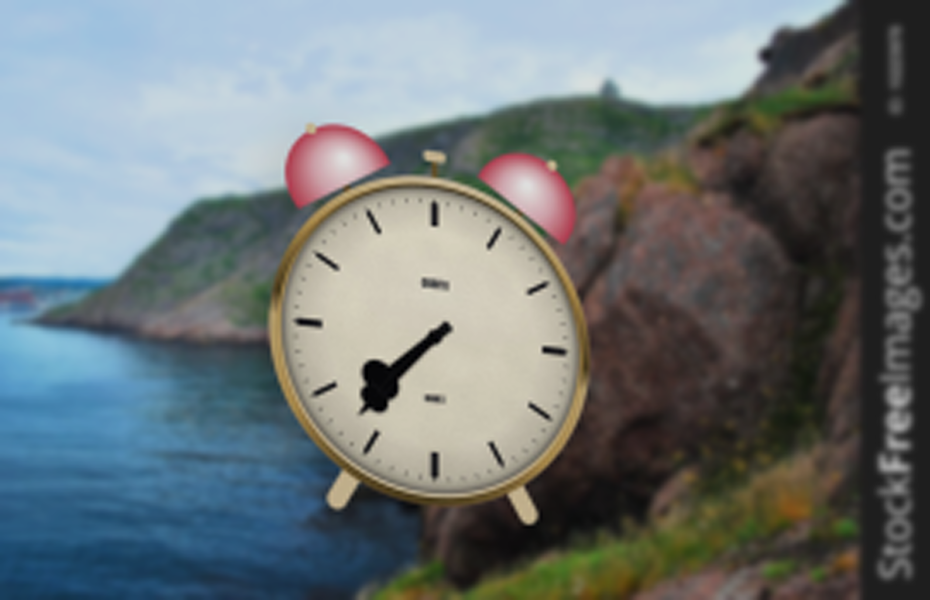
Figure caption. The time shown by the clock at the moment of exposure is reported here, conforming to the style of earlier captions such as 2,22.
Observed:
7,37
